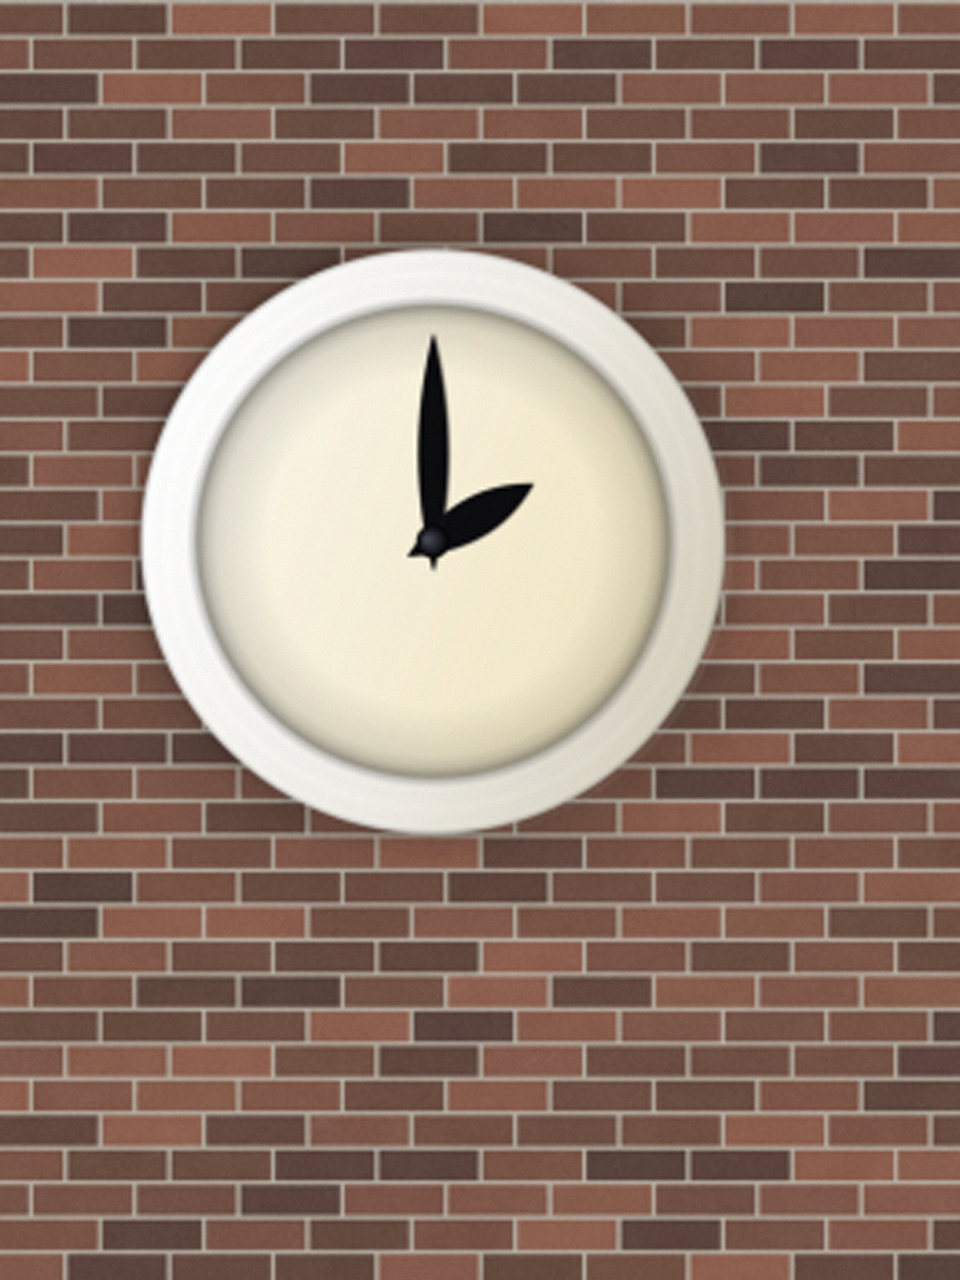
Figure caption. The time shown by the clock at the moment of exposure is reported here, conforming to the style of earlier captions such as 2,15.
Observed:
2,00
